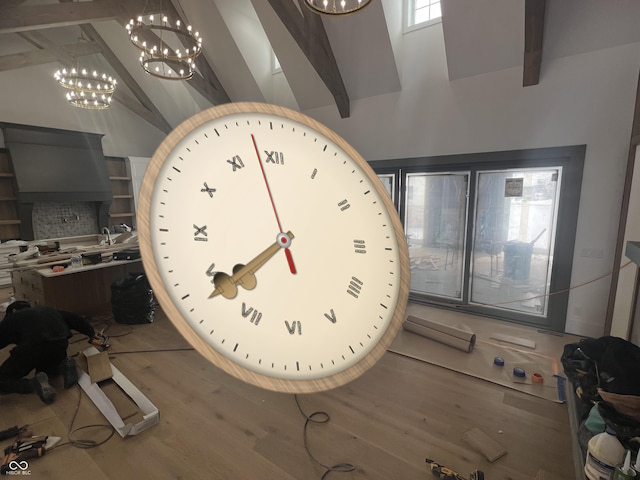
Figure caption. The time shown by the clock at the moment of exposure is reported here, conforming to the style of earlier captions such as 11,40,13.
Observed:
7,38,58
